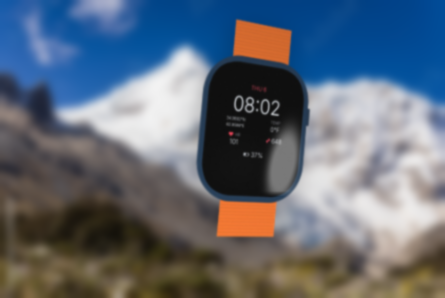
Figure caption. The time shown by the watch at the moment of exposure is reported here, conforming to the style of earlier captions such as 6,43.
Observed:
8,02
